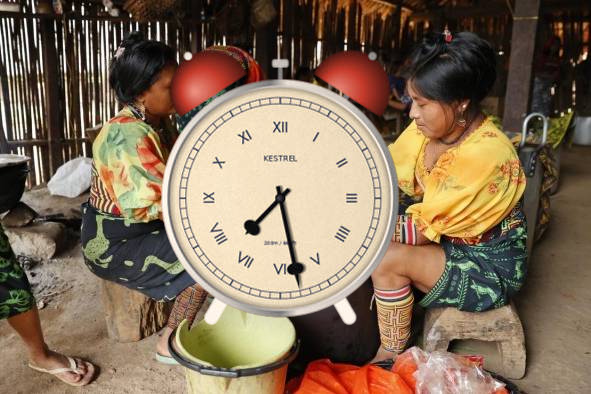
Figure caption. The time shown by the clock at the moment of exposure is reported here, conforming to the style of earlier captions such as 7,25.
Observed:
7,28
